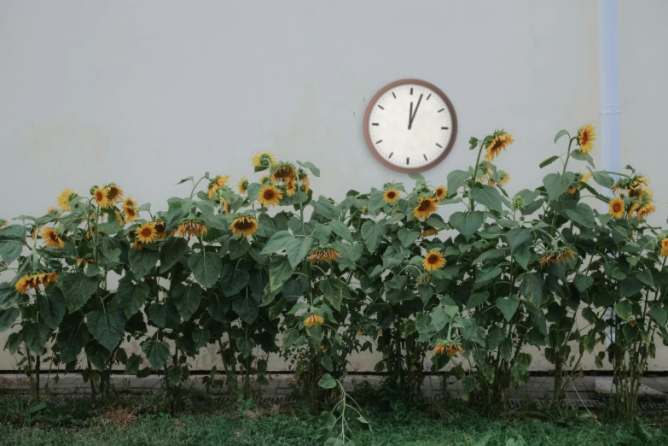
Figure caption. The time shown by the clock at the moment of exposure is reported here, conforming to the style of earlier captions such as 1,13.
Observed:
12,03
